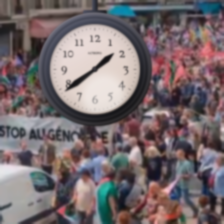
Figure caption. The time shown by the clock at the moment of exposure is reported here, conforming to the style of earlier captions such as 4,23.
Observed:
1,39
